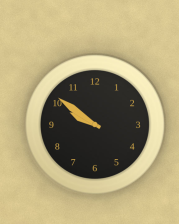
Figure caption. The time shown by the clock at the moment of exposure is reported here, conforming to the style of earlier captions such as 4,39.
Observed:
9,51
